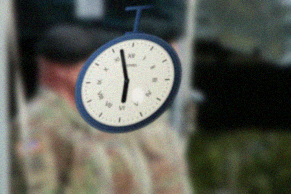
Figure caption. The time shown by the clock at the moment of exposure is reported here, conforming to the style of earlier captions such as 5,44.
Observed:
5,57
